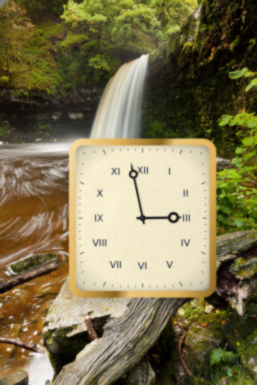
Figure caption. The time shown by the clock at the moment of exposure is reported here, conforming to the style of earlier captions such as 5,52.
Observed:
2,58
